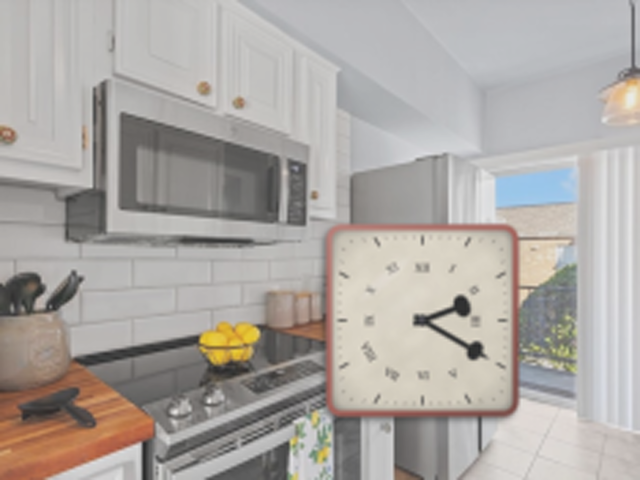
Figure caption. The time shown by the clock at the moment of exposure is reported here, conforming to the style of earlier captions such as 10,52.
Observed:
2,20
